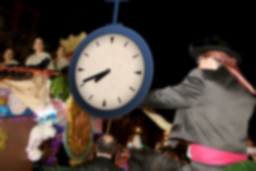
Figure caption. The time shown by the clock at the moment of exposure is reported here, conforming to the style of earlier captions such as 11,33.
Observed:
7,41
